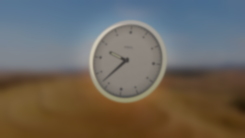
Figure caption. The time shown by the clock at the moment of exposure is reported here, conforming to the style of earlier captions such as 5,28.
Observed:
9,37
